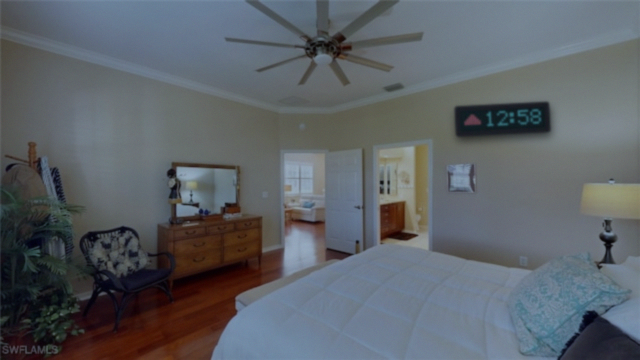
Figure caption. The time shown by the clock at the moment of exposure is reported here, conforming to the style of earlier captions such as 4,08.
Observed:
12,58
